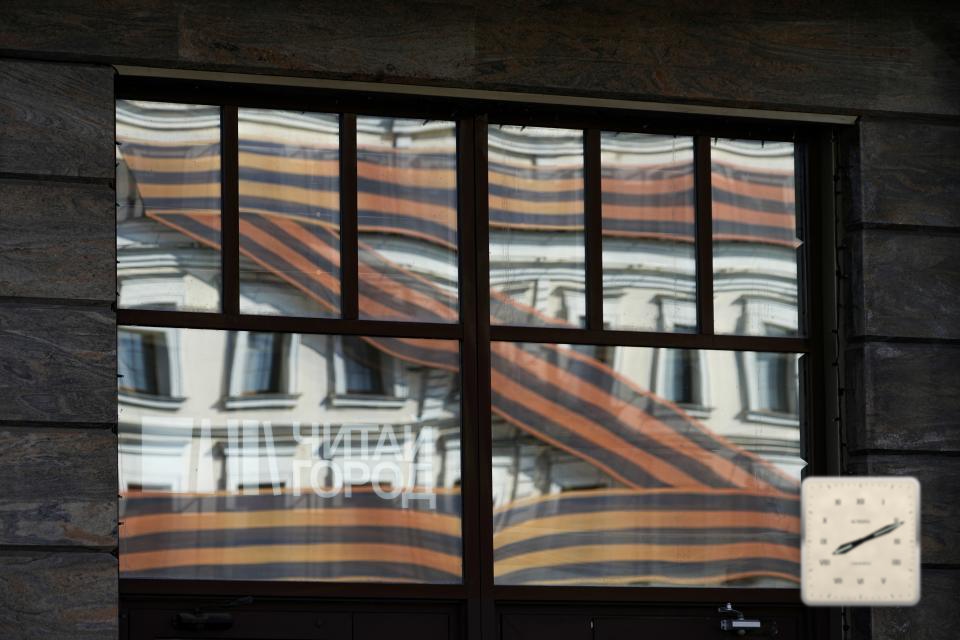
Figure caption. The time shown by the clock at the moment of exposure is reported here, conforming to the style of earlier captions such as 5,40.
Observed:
8,11
